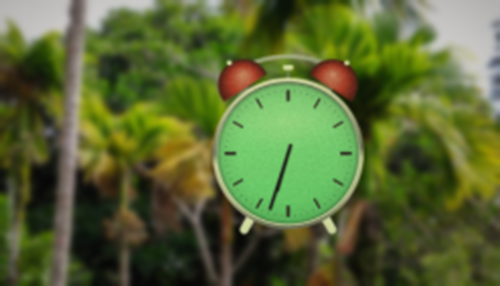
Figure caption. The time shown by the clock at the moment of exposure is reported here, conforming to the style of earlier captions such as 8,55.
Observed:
6,33
